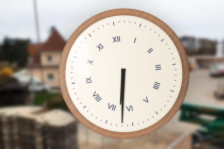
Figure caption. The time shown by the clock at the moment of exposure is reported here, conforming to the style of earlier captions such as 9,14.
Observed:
6,32
